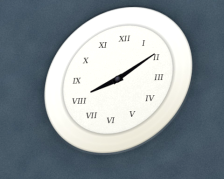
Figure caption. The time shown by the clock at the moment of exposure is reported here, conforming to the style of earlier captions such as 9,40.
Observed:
8,09
